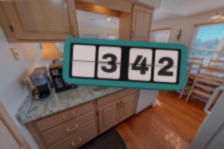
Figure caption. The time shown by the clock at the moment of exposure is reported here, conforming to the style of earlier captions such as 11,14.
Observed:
3,42
